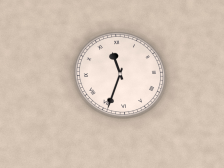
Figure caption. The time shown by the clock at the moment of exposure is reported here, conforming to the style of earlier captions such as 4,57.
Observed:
11,34
